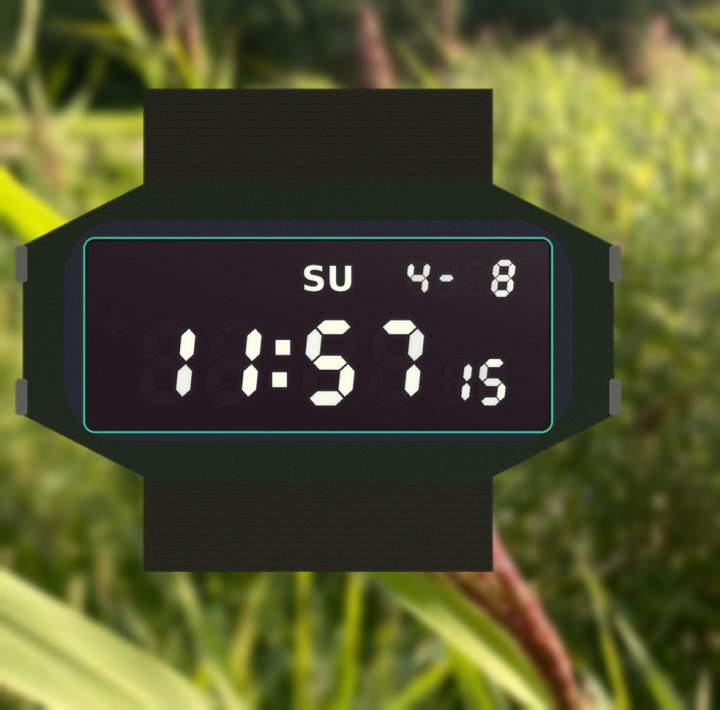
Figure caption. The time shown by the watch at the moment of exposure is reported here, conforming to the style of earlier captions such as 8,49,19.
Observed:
11,57,15
